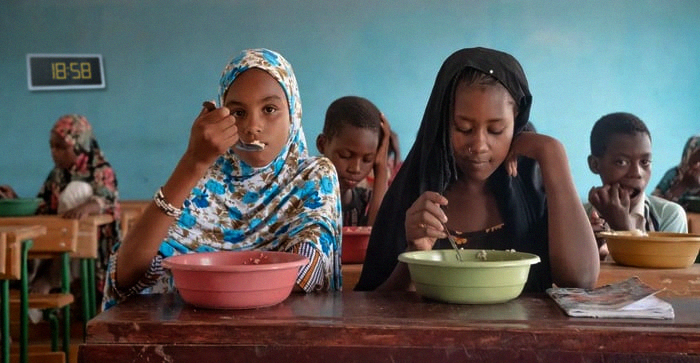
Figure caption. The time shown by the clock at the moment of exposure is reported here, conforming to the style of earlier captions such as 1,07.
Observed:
18,58
